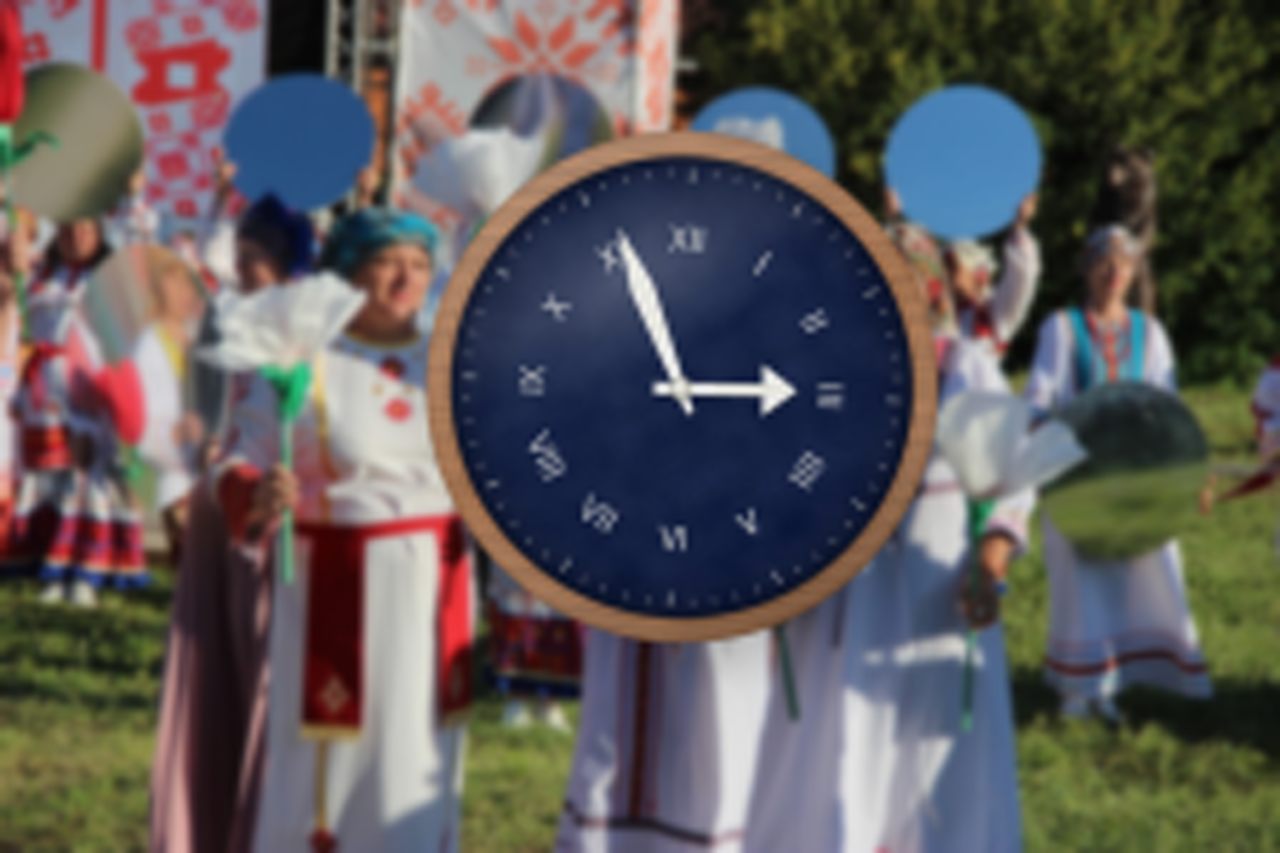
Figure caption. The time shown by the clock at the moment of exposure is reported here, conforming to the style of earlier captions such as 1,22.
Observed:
2,56
